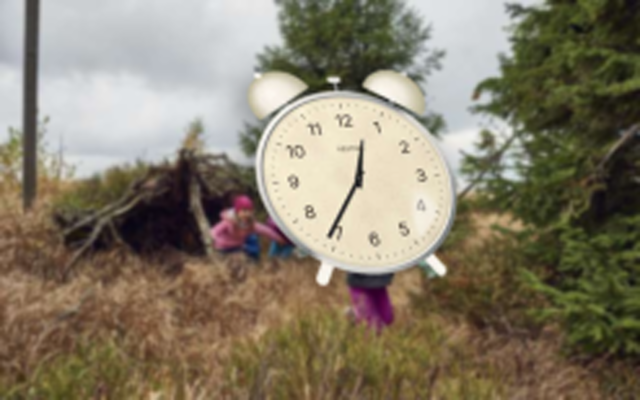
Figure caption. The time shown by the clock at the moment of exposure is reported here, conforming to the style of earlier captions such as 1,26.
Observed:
12,36
